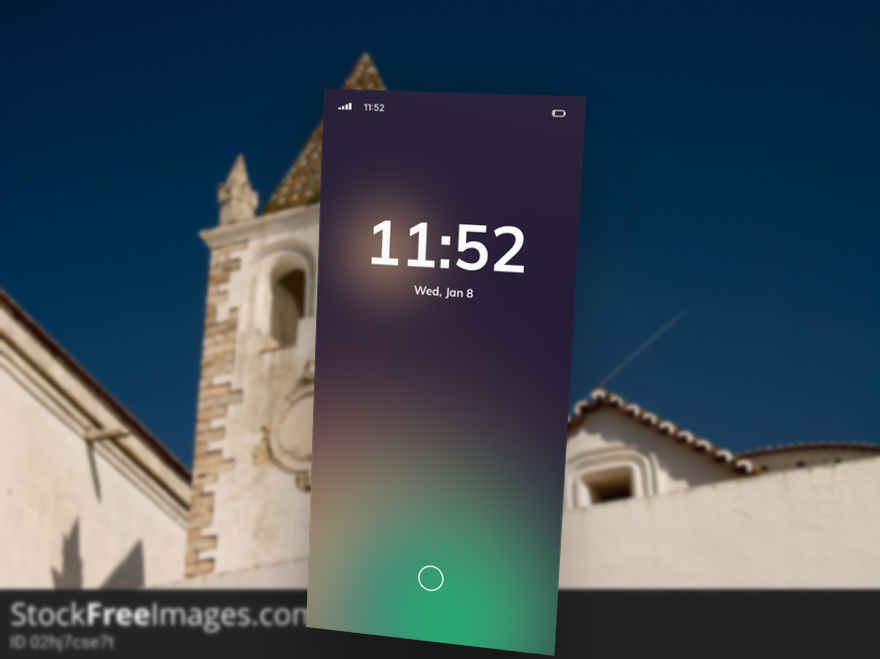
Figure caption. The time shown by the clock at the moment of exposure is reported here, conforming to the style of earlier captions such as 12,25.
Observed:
11,52
